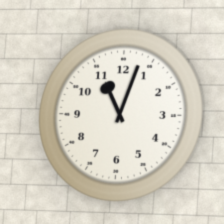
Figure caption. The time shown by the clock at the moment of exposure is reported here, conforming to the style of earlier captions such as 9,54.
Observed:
11,03
